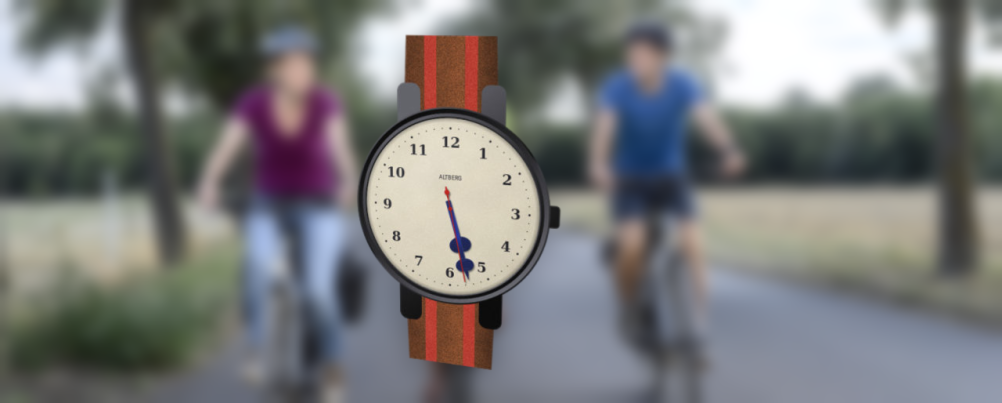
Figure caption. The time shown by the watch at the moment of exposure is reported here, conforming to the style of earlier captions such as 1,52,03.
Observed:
5,27,28
